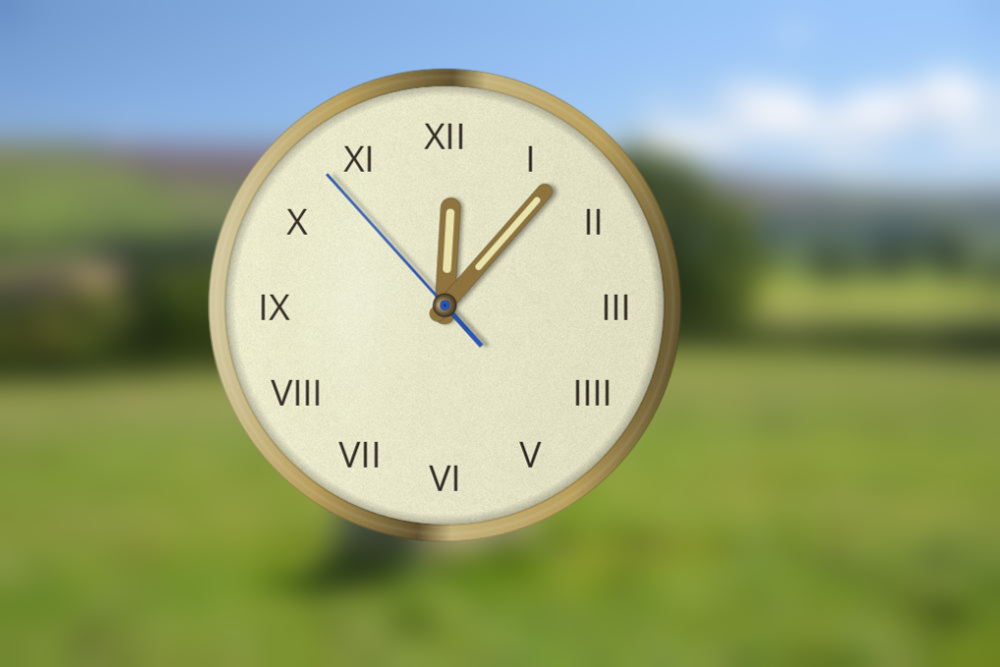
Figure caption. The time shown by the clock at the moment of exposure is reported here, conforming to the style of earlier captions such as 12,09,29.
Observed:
12,06,53
